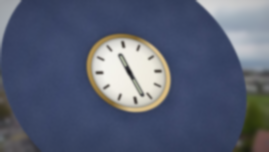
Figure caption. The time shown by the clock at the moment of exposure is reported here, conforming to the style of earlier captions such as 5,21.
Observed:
11,27
